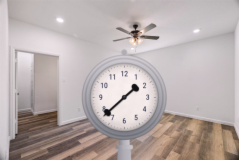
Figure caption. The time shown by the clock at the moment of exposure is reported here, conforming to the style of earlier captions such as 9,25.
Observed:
1,38
